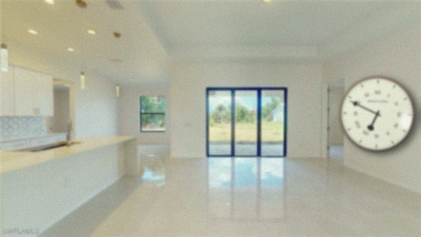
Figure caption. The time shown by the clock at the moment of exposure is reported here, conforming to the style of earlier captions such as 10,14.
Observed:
6,49
